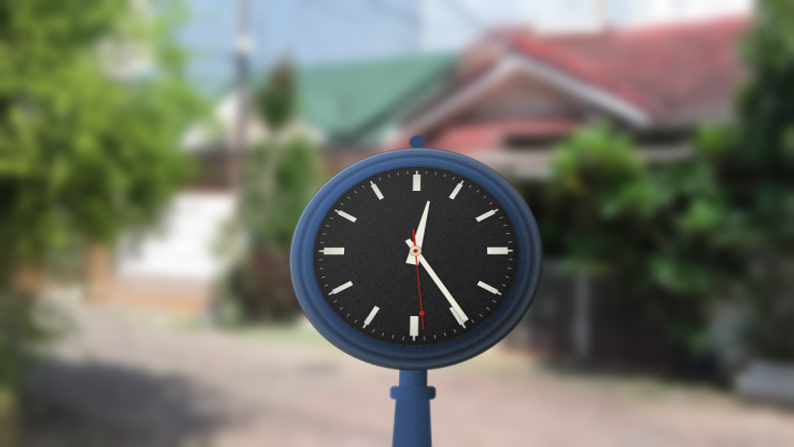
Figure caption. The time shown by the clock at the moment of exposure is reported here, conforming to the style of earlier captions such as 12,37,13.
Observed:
12,24,29
